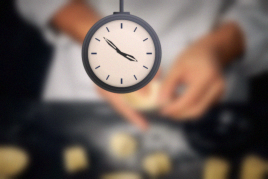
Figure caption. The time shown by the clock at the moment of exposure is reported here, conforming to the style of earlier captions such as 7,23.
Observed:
3,52
